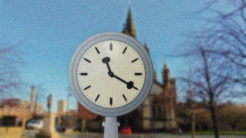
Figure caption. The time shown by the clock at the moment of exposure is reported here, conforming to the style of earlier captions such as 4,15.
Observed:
11,20
